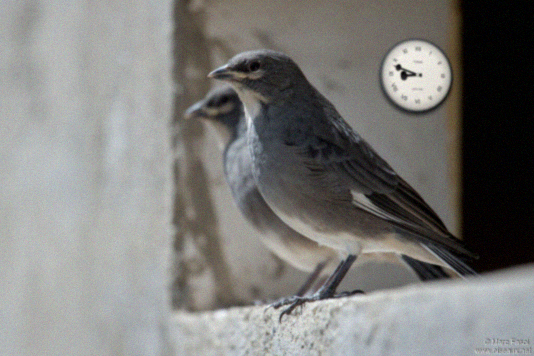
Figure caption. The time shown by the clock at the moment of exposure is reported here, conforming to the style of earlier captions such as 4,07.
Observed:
8,48
